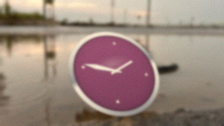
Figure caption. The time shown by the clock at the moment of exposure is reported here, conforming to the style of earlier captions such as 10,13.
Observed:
1,46
